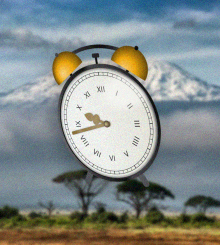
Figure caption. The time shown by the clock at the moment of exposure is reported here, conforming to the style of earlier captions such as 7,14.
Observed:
9,43
